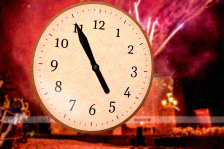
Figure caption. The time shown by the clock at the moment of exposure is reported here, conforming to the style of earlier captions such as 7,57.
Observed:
4,55
